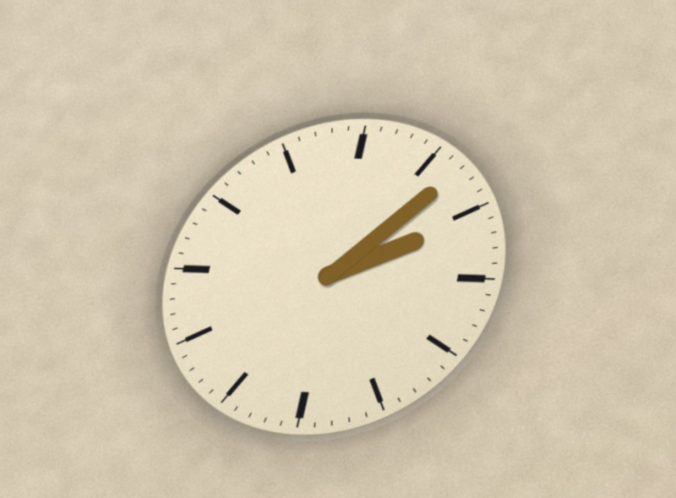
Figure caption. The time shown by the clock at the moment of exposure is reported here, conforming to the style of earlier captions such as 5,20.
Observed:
2,07
